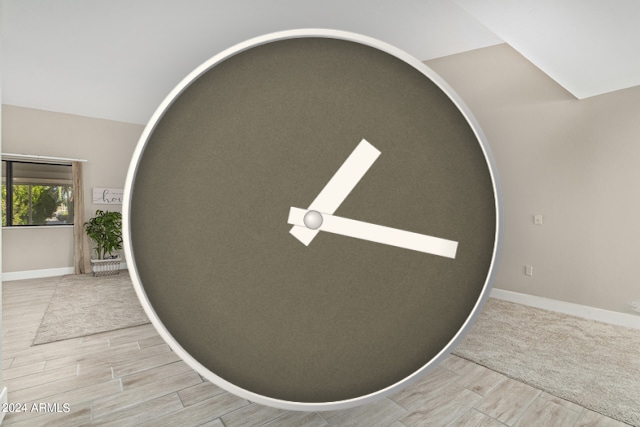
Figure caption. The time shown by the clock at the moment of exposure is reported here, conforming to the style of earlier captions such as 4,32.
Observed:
1,17
